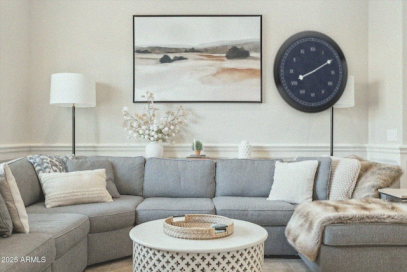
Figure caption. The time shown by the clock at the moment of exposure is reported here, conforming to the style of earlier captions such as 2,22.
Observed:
8,10
